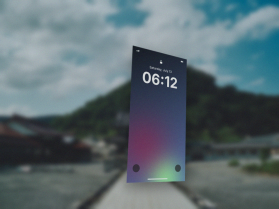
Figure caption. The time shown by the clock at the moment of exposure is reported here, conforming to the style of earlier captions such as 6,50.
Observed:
6,12
